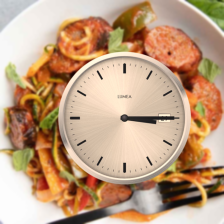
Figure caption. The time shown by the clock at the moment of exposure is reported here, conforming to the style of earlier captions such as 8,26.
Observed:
3,15
